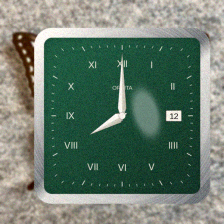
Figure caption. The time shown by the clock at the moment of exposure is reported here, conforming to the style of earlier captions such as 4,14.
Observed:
8,00
